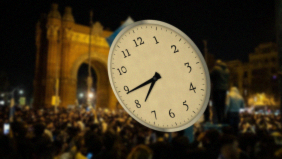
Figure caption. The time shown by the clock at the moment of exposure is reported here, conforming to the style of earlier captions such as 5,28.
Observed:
7,44
